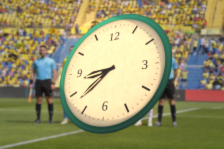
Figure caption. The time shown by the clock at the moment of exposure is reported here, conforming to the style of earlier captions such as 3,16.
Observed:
8,38
